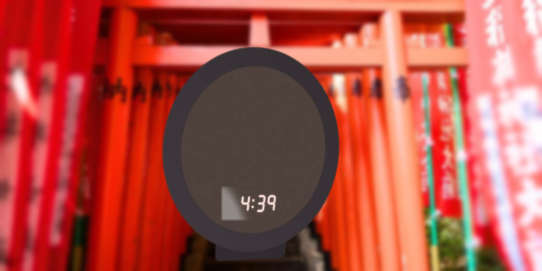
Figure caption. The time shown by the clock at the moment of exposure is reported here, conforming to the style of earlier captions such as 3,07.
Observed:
4,39
